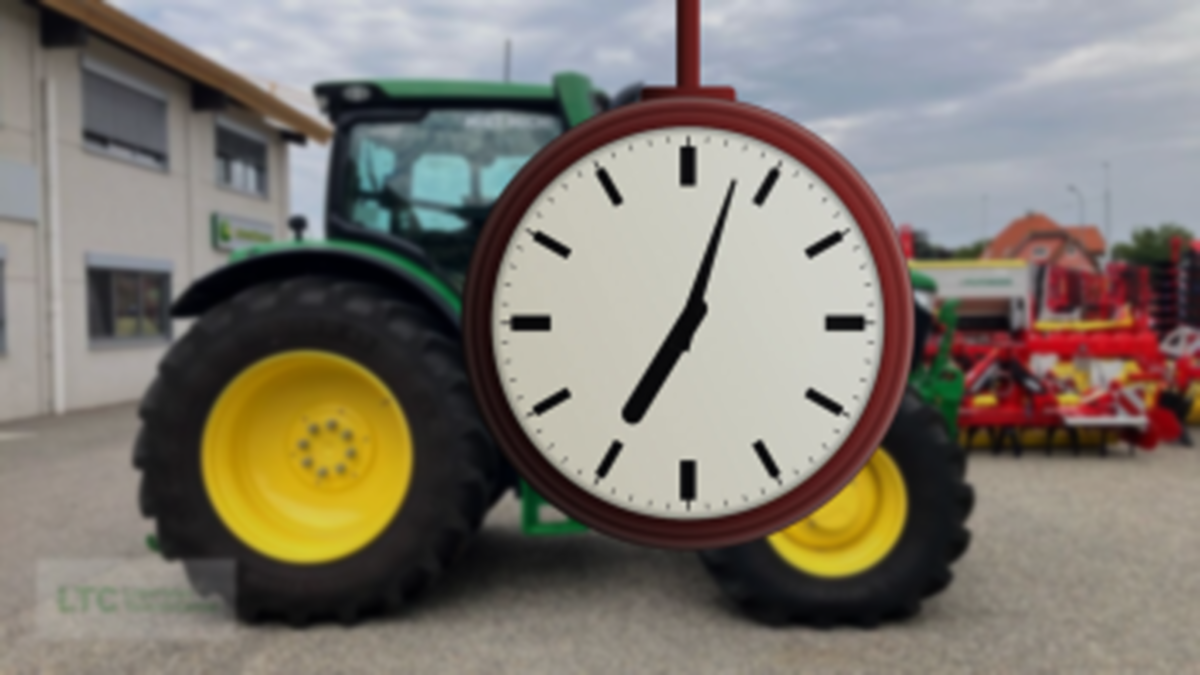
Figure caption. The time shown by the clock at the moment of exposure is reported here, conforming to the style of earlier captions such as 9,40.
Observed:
7,03
